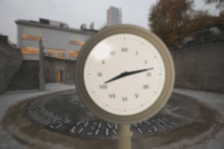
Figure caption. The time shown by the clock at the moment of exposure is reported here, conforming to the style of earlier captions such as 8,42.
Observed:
8,13
